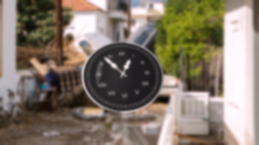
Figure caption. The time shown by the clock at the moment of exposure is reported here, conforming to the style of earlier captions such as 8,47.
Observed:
12,53
